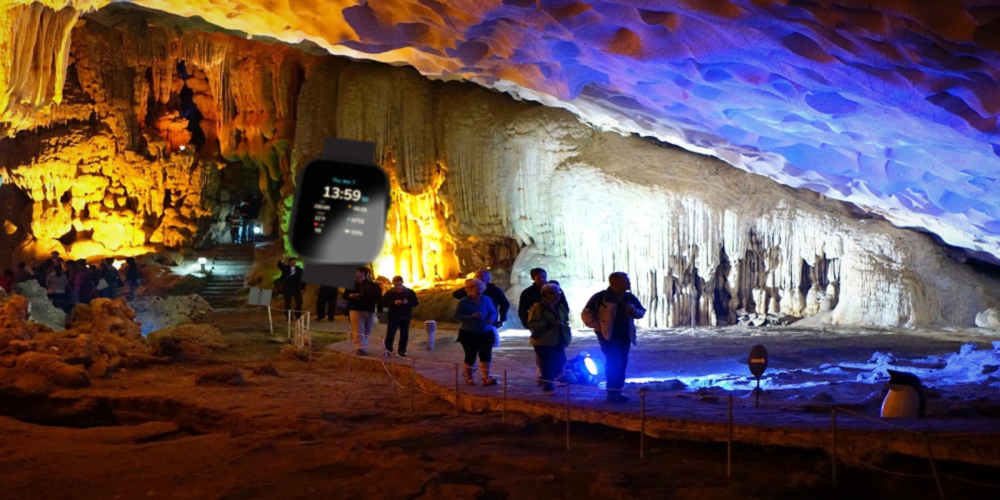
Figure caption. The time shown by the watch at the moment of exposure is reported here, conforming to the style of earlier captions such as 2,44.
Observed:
13,59
